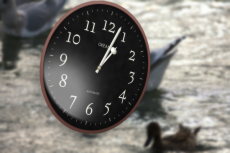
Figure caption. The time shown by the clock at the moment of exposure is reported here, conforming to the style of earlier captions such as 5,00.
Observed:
1,03
